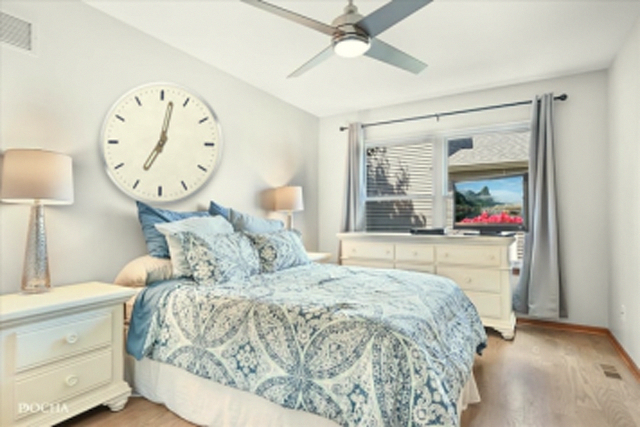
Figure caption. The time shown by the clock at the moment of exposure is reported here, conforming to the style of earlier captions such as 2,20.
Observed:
7,02
